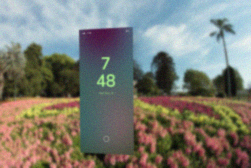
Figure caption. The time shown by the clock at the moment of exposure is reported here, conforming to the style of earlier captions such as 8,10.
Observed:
7,48
